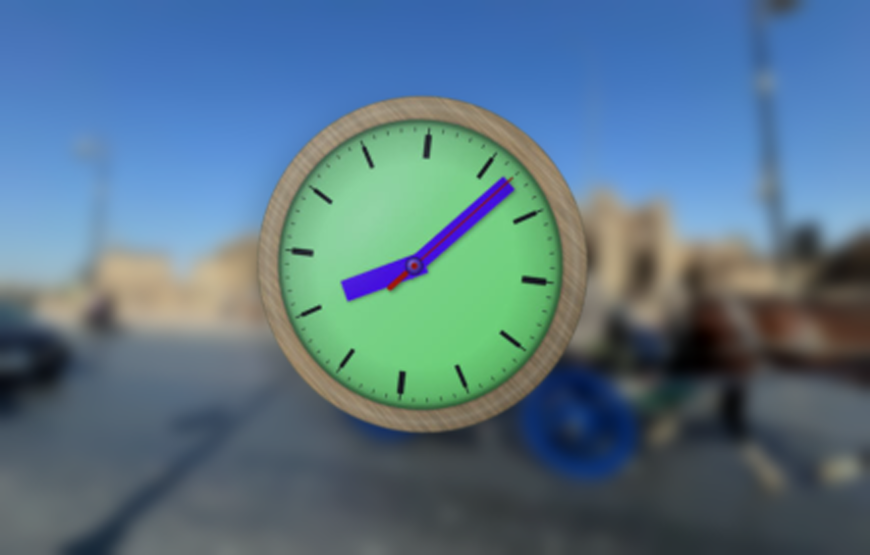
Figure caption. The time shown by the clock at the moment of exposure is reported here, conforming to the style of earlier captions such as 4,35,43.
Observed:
8,07,07
